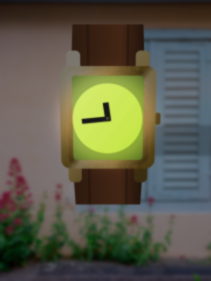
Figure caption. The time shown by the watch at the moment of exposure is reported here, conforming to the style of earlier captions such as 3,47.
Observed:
11,44
